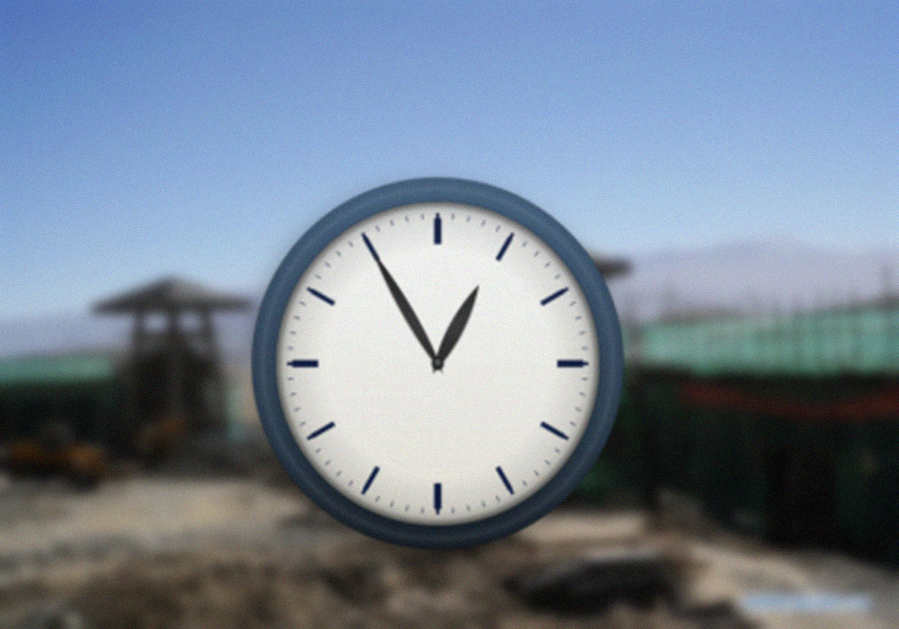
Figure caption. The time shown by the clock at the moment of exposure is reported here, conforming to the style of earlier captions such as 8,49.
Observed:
12,55
